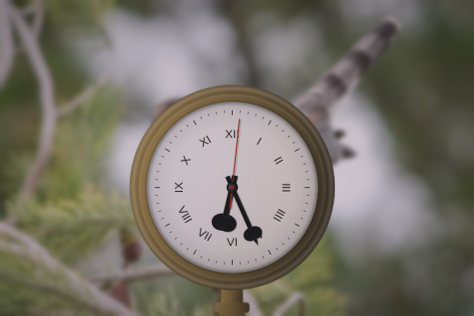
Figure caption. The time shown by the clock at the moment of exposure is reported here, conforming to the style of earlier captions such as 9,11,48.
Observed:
6,26,01
